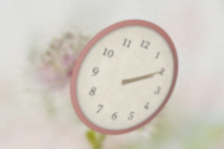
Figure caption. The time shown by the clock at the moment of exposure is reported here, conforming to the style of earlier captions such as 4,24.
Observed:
2,10
